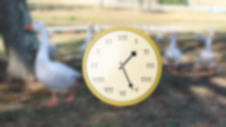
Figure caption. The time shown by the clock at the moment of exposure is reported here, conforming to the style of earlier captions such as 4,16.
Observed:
1,26
